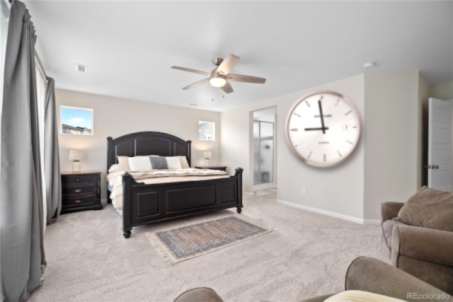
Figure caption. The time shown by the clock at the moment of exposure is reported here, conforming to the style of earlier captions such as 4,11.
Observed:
8,59
